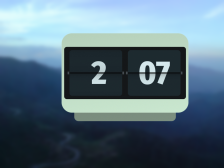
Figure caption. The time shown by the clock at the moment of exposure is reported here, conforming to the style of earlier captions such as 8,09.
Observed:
2,07
